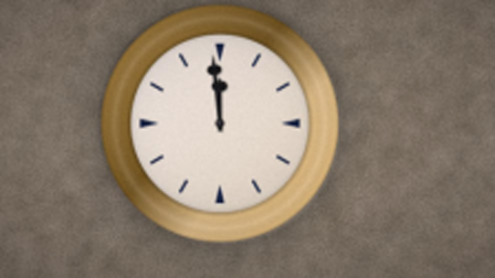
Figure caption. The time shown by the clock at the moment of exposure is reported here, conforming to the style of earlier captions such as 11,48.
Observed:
11,59
